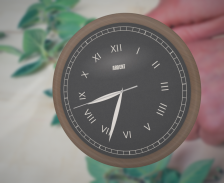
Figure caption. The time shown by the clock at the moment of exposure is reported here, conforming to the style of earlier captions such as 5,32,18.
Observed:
8,33,43
